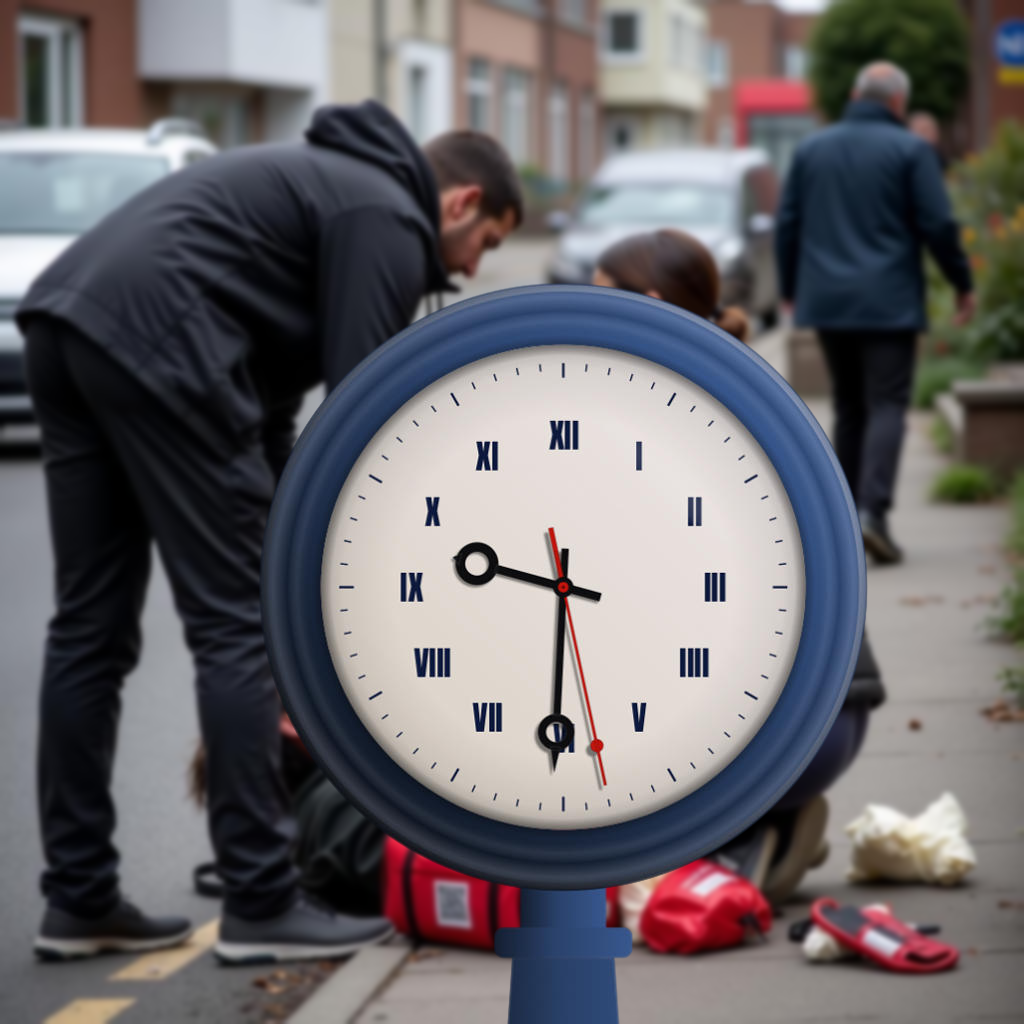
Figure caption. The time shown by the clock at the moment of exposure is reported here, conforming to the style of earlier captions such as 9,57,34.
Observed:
9,30,28
